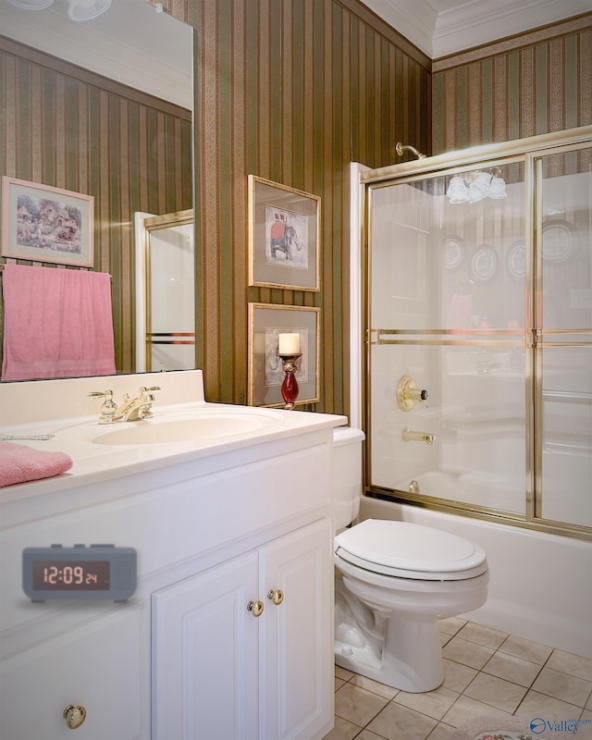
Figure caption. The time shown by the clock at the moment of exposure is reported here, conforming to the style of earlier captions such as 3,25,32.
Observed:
12,09,24
